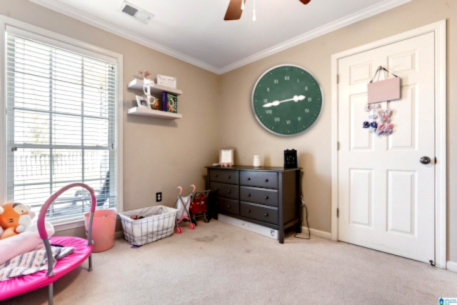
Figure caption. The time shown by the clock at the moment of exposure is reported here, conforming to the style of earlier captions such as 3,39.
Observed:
2,43
